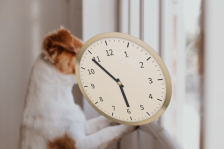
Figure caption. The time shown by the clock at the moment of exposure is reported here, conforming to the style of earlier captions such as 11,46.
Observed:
5,54
